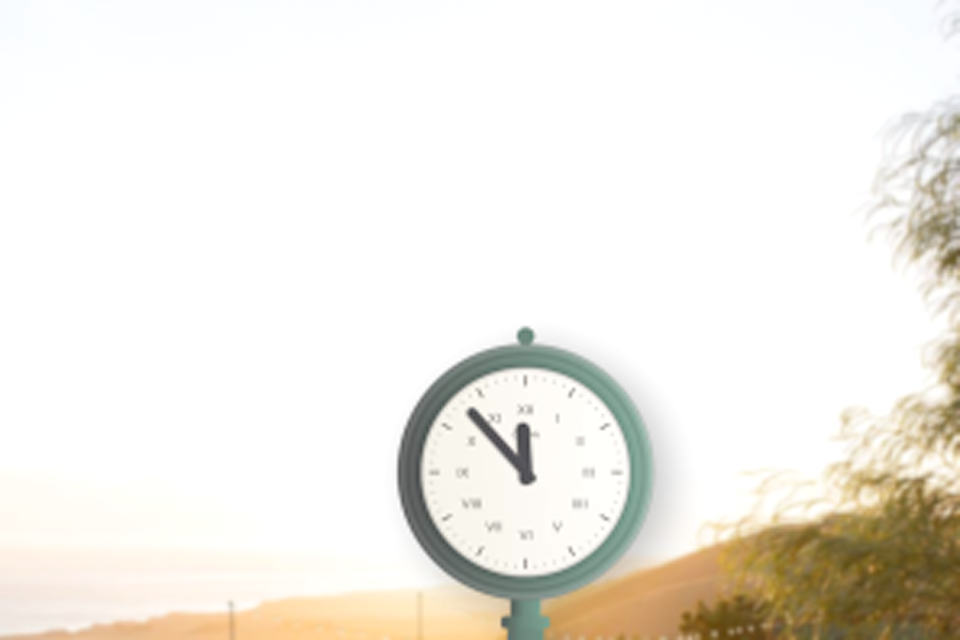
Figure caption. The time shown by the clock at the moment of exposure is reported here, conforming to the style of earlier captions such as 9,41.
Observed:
11,53
